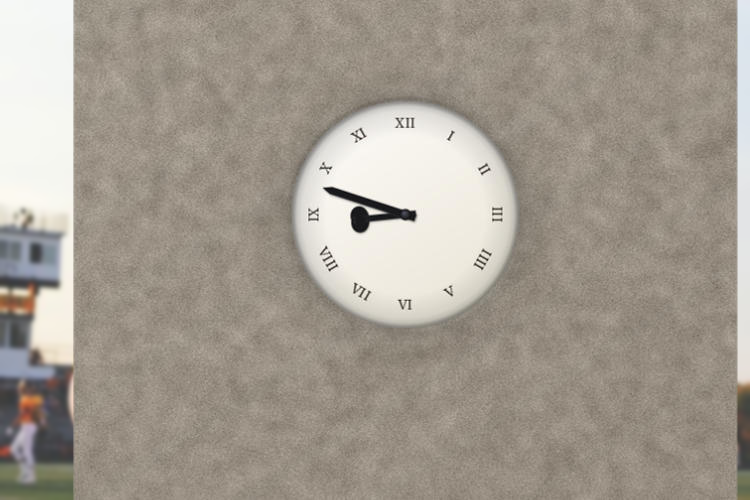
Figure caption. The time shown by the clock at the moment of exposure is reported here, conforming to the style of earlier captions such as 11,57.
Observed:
8,48
